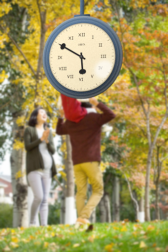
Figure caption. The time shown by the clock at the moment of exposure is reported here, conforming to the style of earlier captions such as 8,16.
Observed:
5,50
